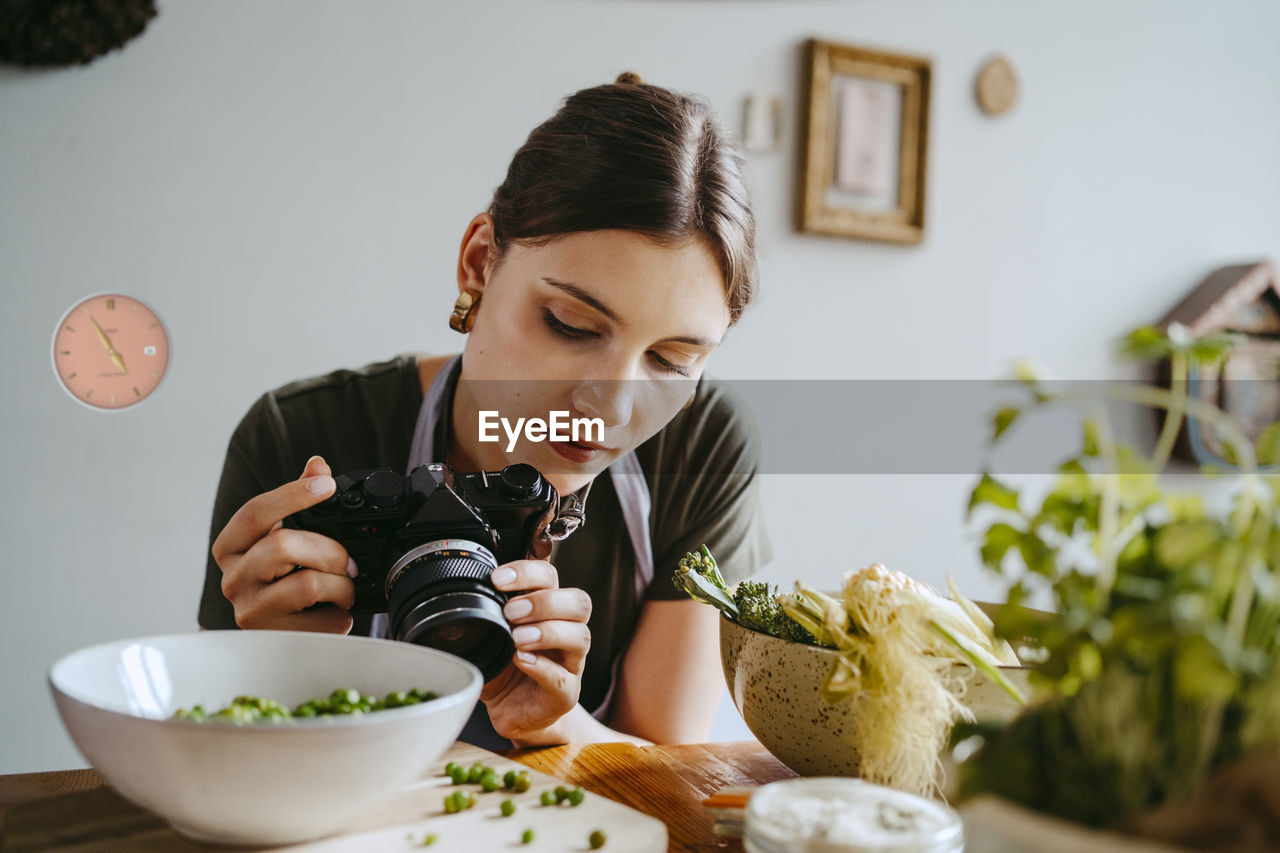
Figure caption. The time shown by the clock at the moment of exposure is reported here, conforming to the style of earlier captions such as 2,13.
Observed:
4,55
